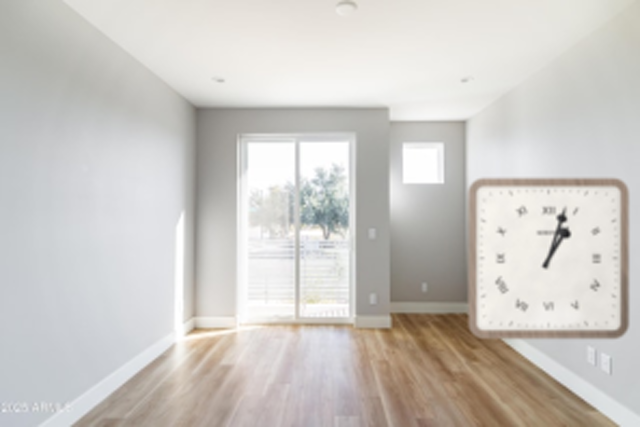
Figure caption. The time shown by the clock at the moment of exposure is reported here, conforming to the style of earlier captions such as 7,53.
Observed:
1,03
